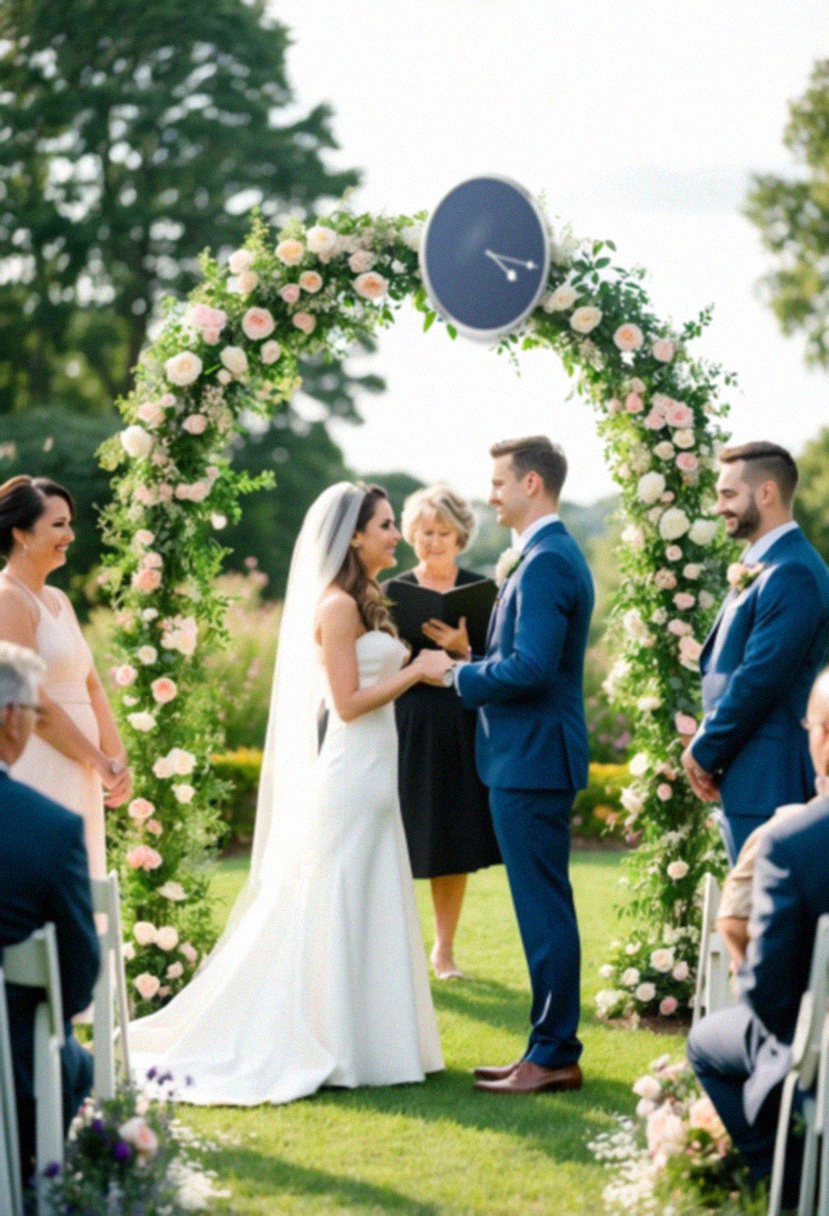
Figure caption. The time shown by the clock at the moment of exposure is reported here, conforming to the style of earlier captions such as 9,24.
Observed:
4,17
